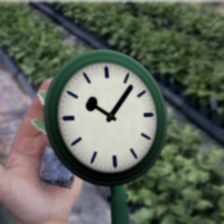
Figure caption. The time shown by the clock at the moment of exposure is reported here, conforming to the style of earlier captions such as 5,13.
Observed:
10,07
